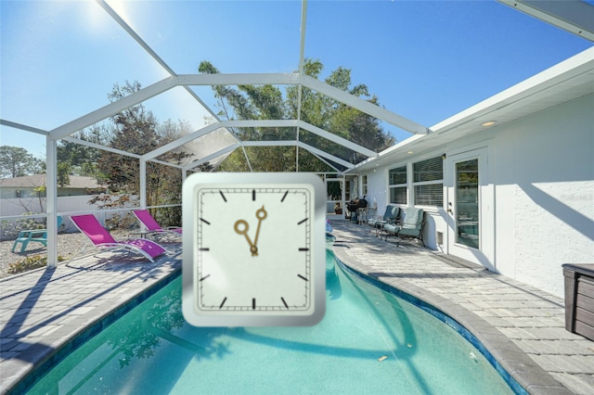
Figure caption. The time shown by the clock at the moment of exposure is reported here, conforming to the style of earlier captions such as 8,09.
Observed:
11,02
